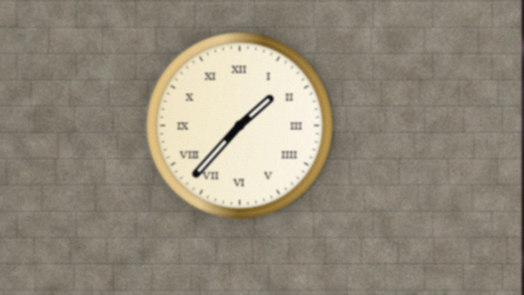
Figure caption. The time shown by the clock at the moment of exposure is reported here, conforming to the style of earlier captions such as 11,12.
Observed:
1,37
